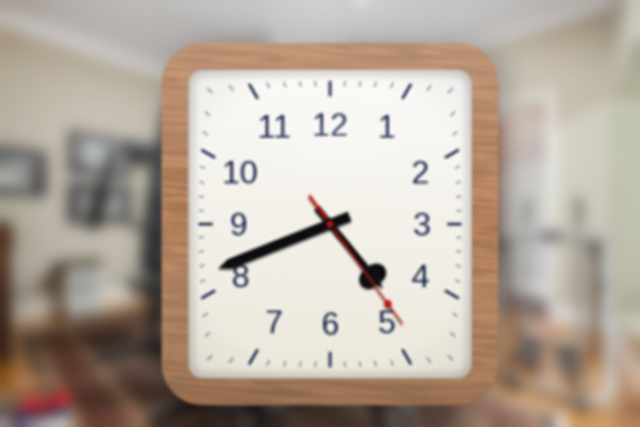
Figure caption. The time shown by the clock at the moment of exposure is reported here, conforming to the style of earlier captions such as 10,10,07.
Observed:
4,41,24
